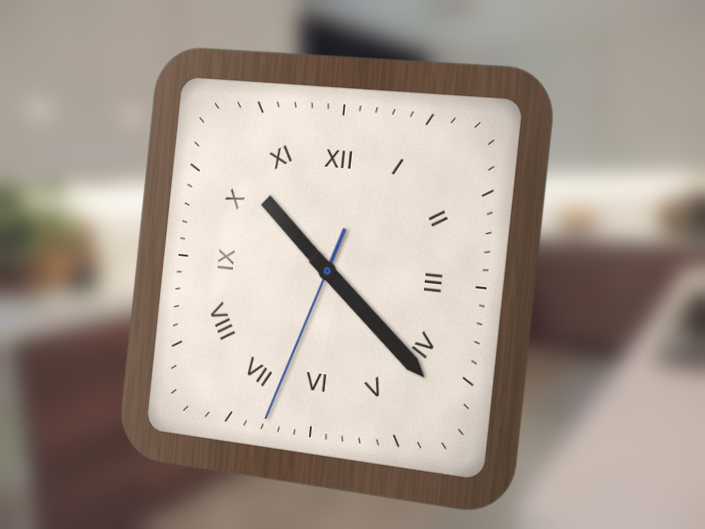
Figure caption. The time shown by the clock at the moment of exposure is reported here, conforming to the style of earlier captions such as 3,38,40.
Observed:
10,21,33
